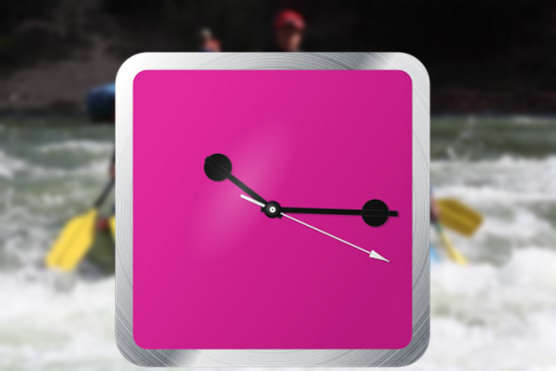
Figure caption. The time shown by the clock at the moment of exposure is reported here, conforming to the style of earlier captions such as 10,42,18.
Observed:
10,15,19
